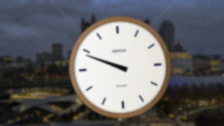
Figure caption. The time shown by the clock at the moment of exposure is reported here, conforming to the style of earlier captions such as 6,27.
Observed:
9,49
